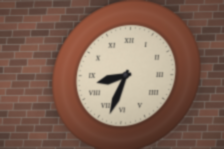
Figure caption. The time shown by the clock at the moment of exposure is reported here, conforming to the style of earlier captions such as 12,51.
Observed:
8,33
